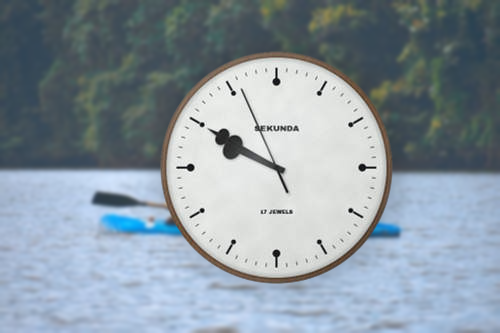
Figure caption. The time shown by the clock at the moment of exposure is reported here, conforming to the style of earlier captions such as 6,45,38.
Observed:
9,49,56
